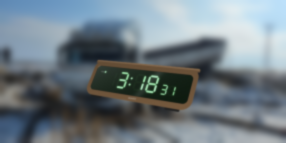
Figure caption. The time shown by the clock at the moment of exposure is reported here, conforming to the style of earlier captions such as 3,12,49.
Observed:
3,18,31
